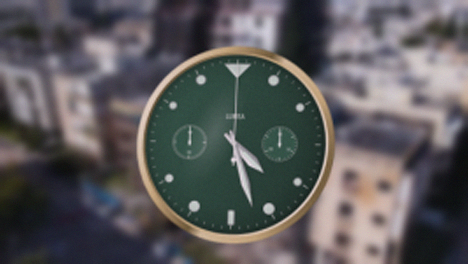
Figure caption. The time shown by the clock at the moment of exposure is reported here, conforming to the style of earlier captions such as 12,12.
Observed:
4,27
